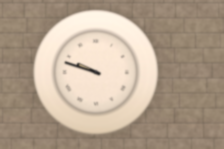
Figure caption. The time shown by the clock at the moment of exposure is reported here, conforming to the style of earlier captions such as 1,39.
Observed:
9,48
